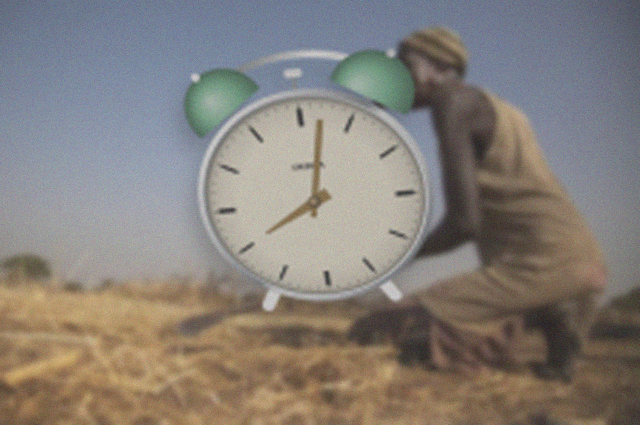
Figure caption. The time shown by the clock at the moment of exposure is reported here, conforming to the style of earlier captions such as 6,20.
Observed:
8,02
